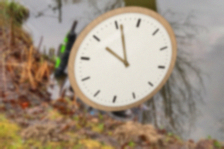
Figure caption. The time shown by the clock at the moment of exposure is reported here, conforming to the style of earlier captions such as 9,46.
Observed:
9,56
